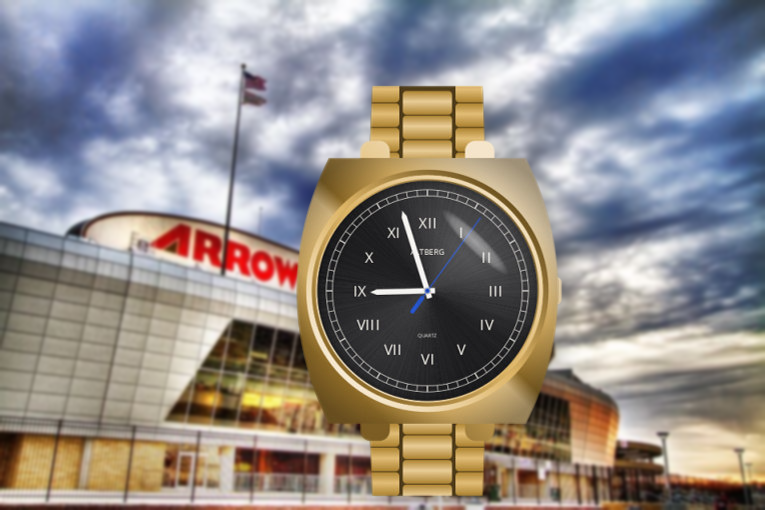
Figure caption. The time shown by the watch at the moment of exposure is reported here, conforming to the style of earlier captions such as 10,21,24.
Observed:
8,57,06
